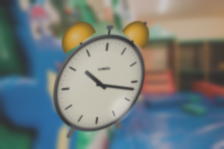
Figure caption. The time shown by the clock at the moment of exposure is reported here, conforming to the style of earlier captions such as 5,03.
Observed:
10,17
